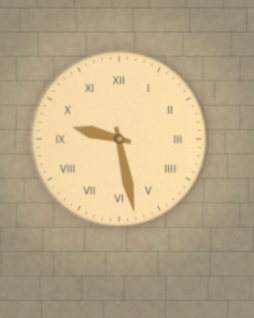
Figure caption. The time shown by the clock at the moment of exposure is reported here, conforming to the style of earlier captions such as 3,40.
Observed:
9,28
